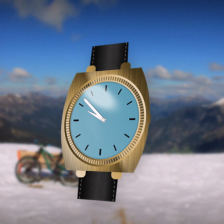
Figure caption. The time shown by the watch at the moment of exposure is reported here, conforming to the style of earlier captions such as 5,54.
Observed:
9,52
